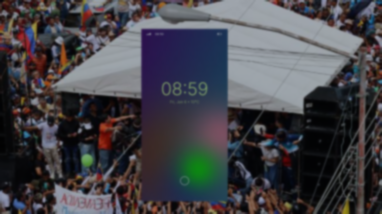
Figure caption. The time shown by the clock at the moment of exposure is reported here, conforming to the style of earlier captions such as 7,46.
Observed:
8,59
